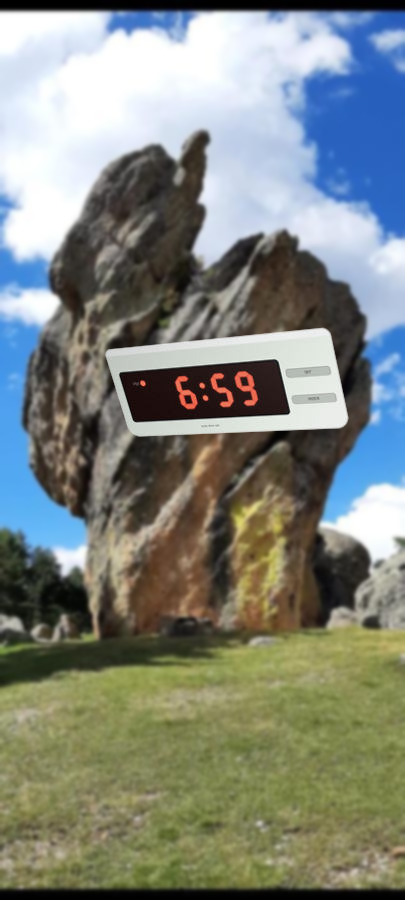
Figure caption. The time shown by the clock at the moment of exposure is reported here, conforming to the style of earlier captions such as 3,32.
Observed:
6,59
